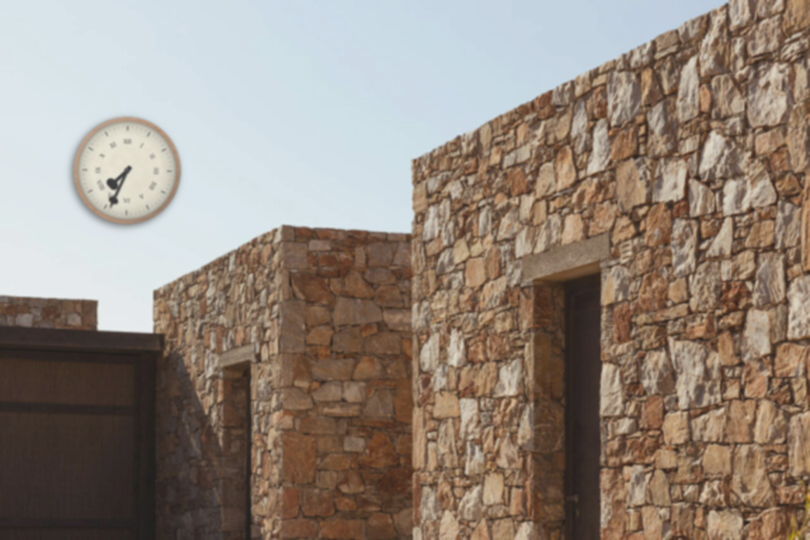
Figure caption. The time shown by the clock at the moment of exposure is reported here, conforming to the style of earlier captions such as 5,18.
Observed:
7,34
